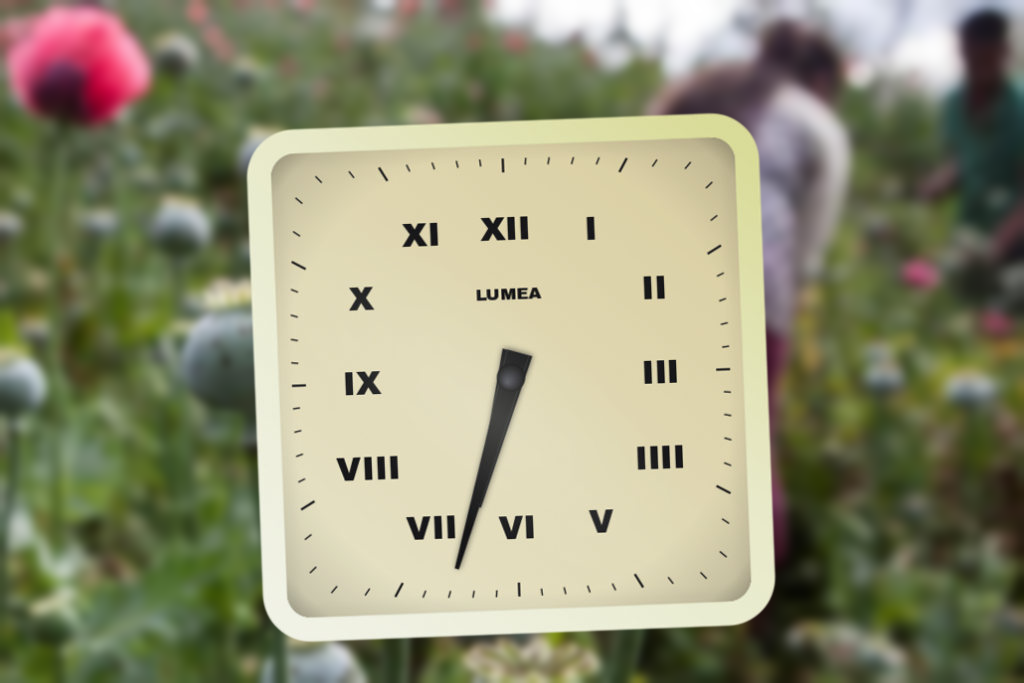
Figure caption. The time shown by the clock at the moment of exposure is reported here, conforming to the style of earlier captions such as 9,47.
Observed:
6,33
